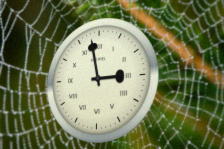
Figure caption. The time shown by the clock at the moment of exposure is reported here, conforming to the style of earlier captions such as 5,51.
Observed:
2,58
